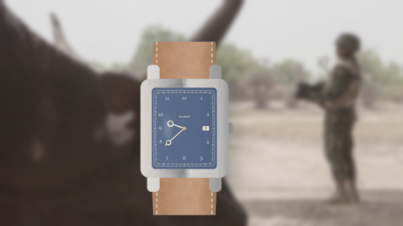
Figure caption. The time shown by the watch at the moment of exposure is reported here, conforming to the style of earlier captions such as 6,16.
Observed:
9,38
